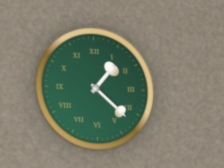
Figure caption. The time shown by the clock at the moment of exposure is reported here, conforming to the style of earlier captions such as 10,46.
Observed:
1,22
